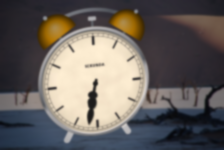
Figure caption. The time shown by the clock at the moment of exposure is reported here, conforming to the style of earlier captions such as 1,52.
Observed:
6,32
